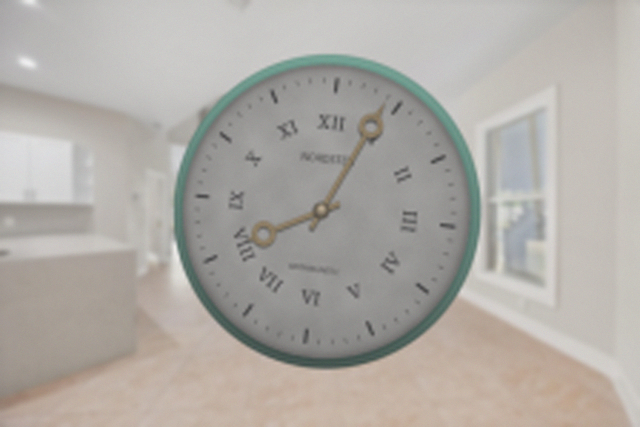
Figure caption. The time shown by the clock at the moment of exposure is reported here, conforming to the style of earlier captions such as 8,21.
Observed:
8,04
